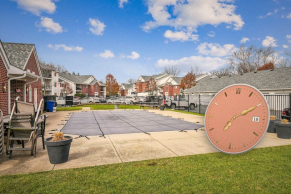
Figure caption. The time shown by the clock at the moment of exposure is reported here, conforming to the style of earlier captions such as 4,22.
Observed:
7,10
